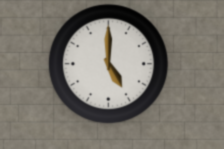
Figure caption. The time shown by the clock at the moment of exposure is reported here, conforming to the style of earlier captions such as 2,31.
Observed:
5,00
